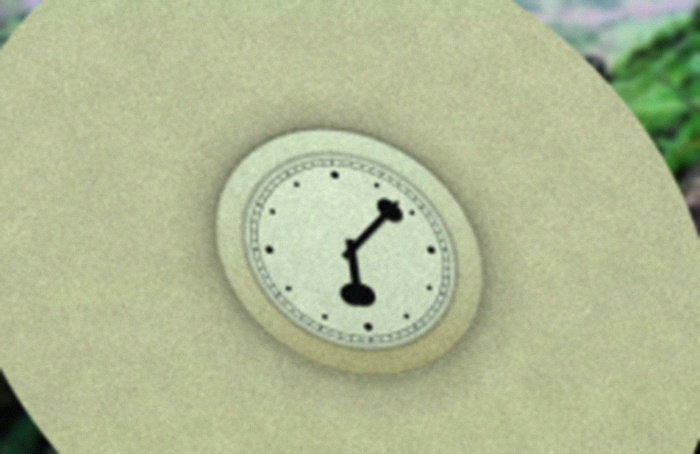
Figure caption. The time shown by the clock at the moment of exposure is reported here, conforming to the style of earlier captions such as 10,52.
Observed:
6,08
